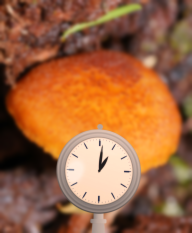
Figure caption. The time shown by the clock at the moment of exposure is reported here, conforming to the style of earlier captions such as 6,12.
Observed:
1,01
